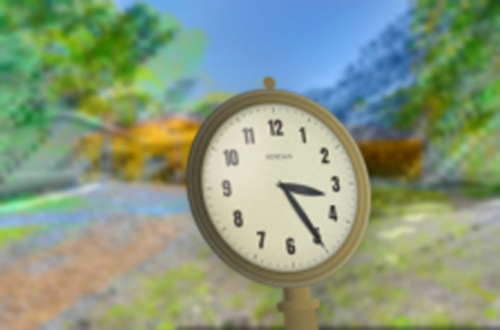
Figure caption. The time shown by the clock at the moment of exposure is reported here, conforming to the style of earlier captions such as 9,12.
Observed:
3,25
